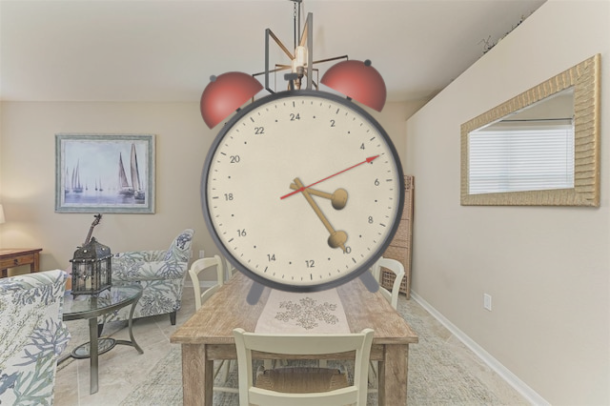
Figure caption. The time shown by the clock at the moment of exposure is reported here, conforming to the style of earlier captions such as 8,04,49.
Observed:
7,25,12
